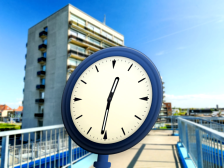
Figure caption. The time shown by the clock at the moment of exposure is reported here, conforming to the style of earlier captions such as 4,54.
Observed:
12,31
